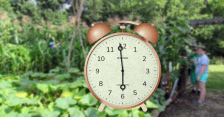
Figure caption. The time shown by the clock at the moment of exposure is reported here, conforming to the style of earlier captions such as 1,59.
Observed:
5,59
